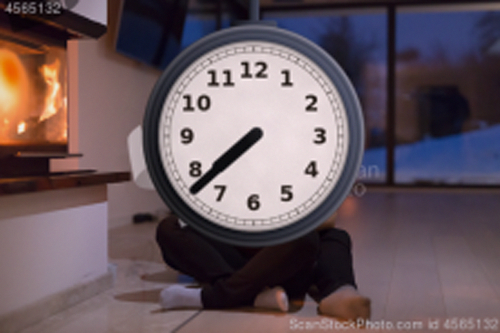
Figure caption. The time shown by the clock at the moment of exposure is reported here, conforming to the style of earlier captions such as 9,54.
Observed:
7,38
